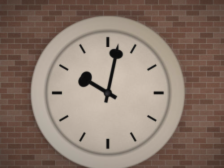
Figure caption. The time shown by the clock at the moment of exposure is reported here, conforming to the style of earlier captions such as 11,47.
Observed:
10,02
